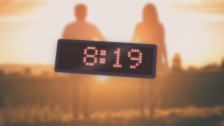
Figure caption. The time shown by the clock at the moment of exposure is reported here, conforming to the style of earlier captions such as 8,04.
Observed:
8,19
